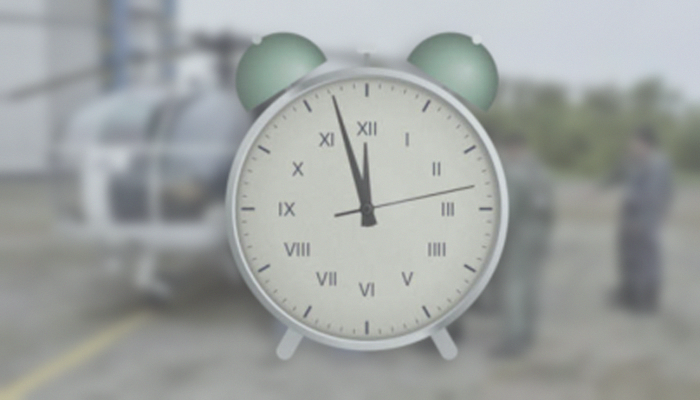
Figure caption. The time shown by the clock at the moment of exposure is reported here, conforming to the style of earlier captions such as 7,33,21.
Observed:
11,57,13
